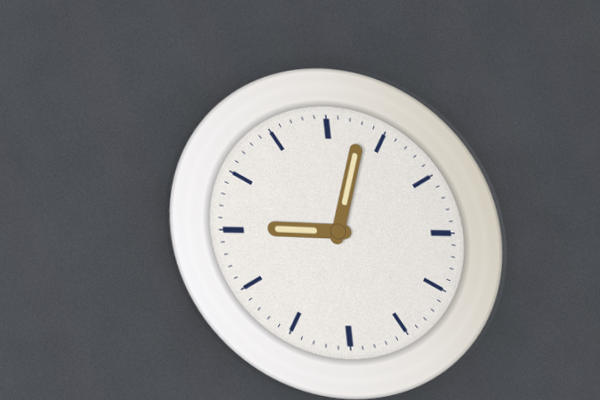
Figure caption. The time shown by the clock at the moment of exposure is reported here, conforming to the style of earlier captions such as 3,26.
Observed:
9,03
